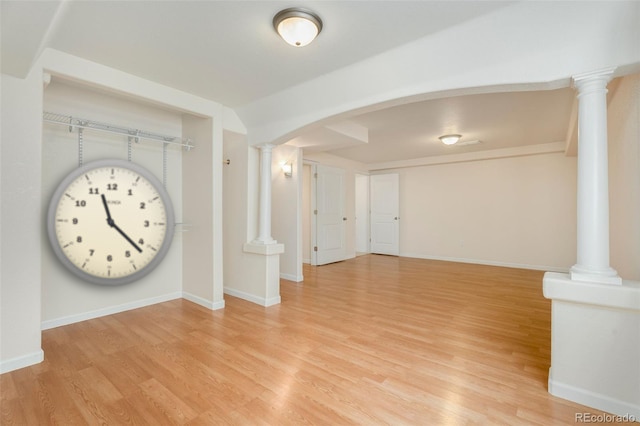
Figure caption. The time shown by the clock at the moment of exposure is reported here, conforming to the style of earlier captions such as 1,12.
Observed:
11,22
